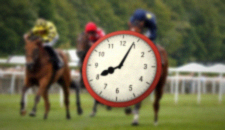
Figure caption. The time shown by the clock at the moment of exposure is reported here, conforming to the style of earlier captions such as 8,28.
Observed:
8,04
